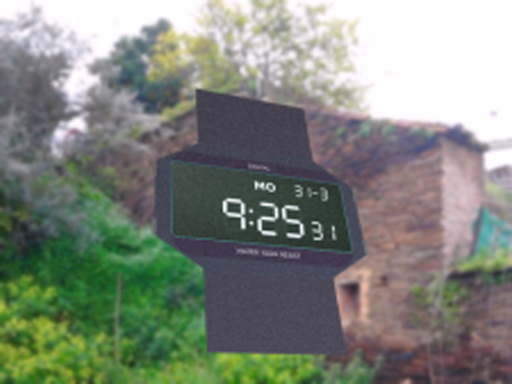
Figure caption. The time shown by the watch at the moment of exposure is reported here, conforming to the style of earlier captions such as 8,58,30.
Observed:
9,25,31
